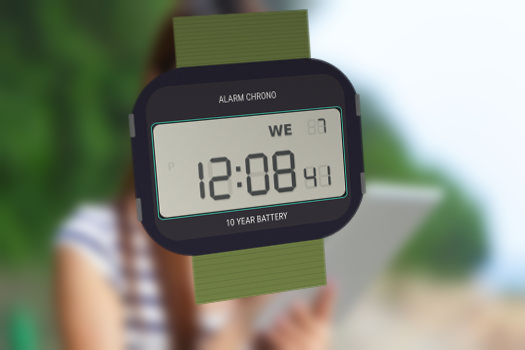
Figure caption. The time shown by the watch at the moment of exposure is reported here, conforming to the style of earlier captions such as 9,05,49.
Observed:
12,08,41
